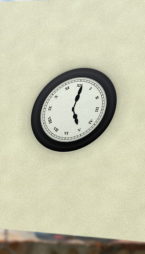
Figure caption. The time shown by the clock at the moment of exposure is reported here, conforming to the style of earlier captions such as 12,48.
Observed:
5,01
